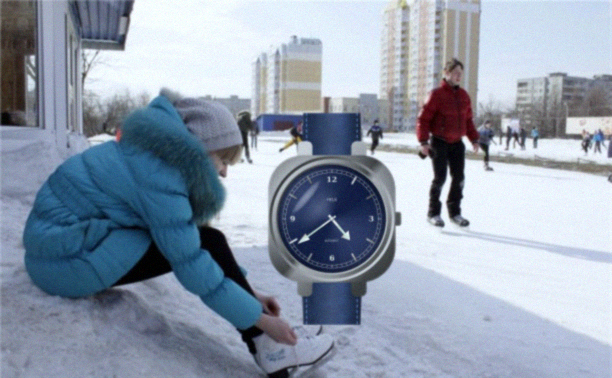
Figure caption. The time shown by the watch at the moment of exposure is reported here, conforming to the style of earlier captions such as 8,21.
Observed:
4,39
